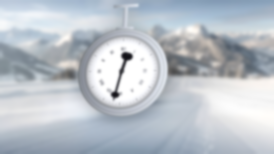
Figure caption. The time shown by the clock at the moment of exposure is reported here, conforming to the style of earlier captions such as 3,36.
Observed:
12,32
